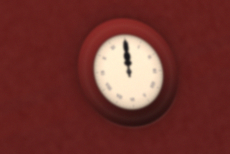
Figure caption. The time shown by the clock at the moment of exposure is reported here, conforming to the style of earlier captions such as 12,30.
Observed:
12,00
